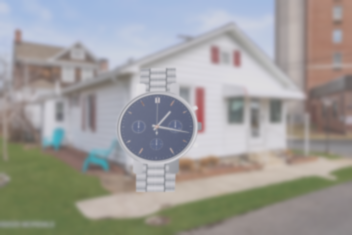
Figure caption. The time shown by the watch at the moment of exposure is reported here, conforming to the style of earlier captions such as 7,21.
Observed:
1,17
